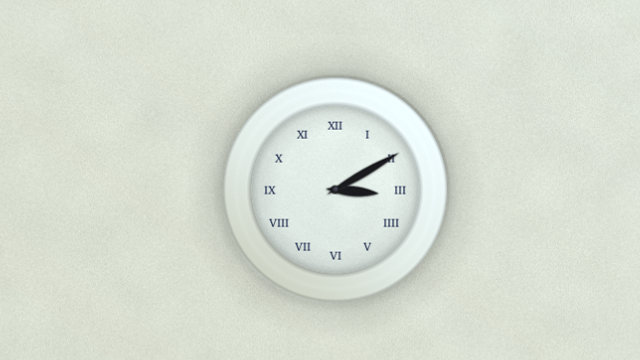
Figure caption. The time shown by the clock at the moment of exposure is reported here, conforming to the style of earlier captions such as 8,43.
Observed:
3,10
